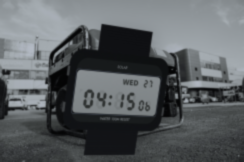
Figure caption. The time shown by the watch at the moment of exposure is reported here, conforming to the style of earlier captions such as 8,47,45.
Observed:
4,15,06
